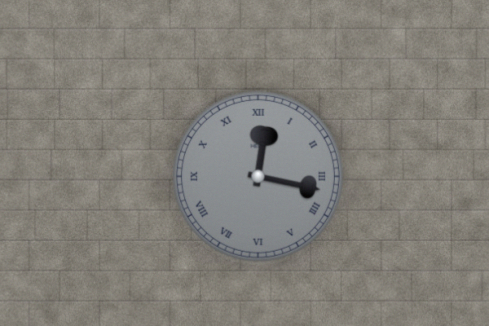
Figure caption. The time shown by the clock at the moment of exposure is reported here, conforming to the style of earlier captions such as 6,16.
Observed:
12,17
